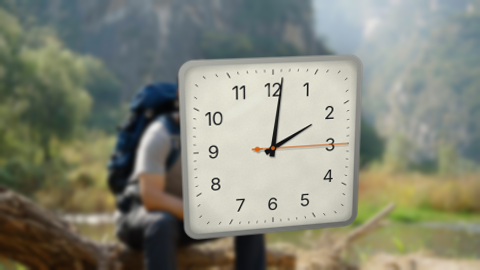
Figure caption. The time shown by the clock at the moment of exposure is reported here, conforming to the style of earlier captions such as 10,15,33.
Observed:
2,01,15
